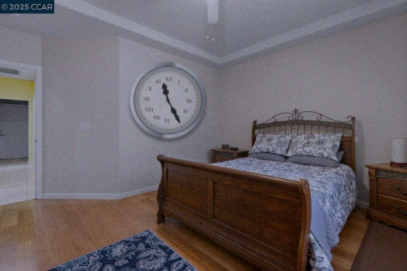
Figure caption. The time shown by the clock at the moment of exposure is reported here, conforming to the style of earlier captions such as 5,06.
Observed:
11,25
